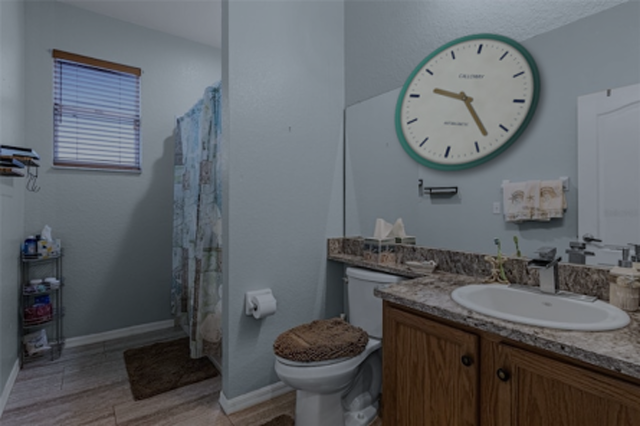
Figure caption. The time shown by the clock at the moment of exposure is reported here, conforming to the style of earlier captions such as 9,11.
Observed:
9,23
